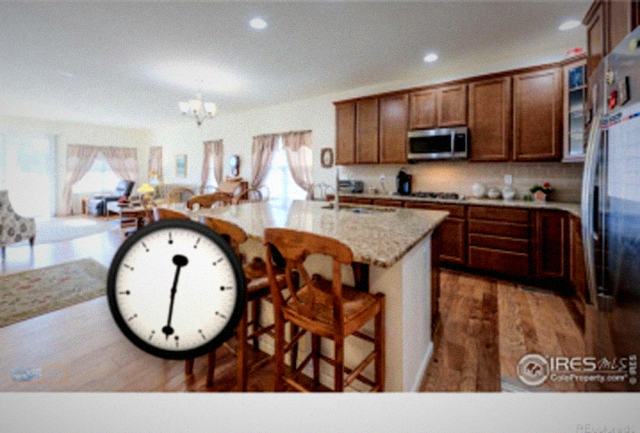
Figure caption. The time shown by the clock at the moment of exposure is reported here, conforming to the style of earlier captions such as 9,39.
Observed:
12,32
